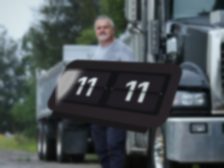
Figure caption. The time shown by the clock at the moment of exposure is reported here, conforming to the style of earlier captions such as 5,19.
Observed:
11,11
